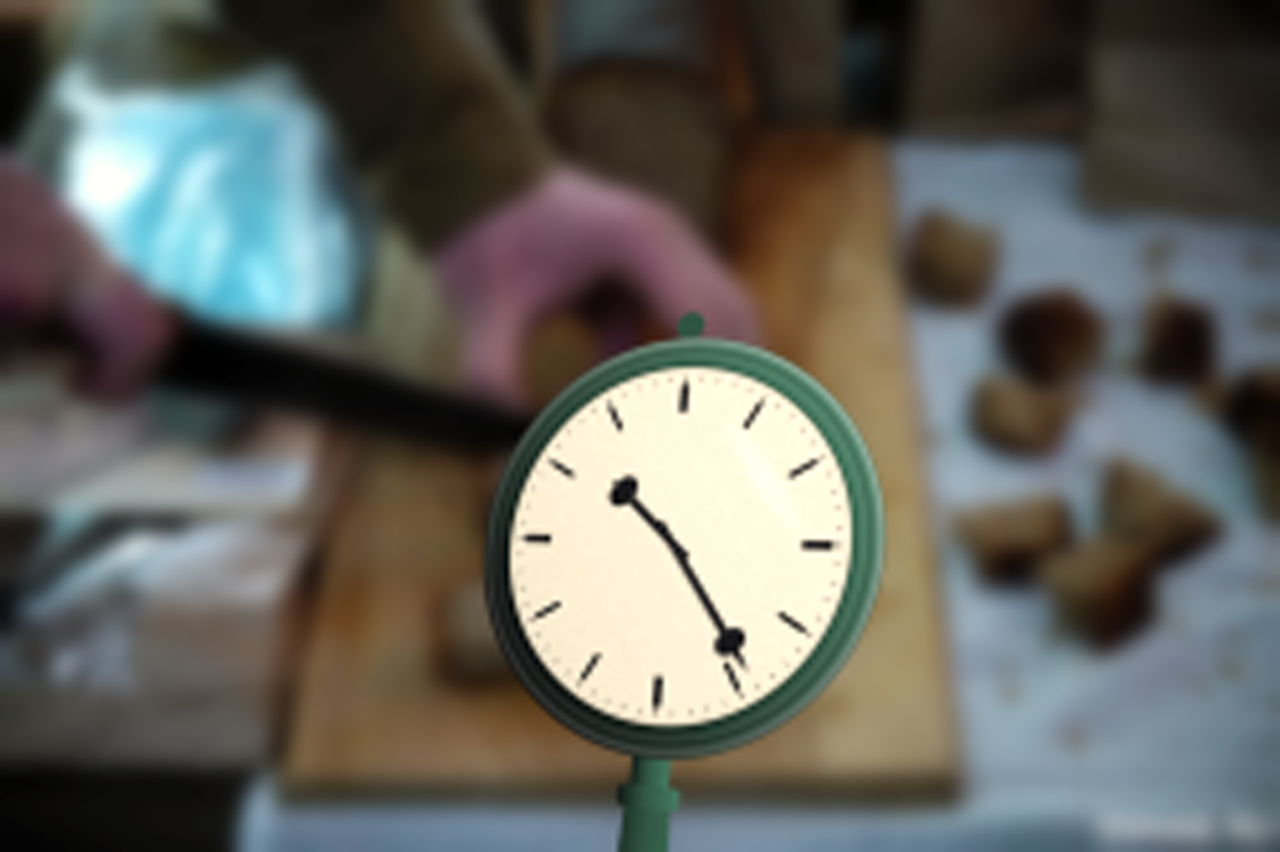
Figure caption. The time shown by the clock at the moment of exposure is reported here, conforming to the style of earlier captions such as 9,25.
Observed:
10,24
